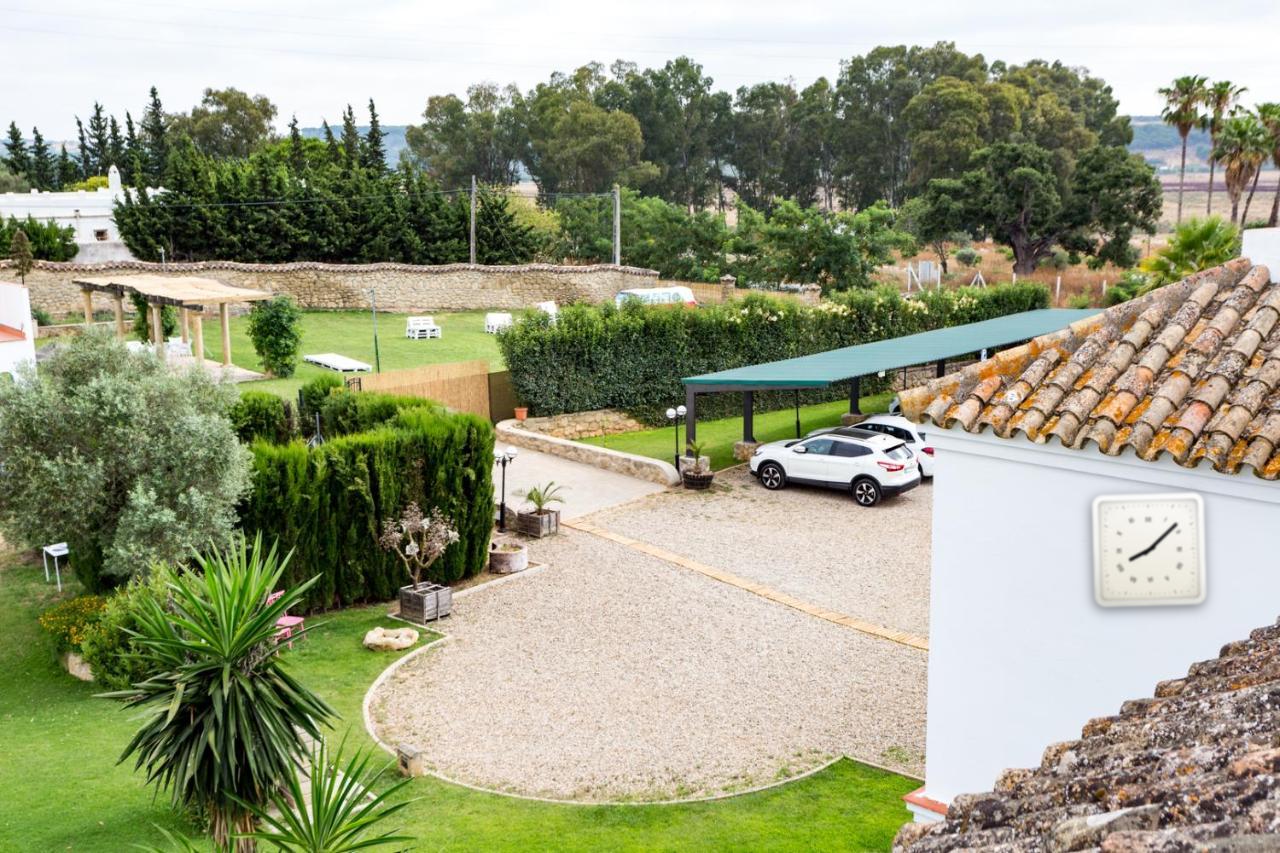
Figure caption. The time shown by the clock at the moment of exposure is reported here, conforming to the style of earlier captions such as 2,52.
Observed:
8,08
